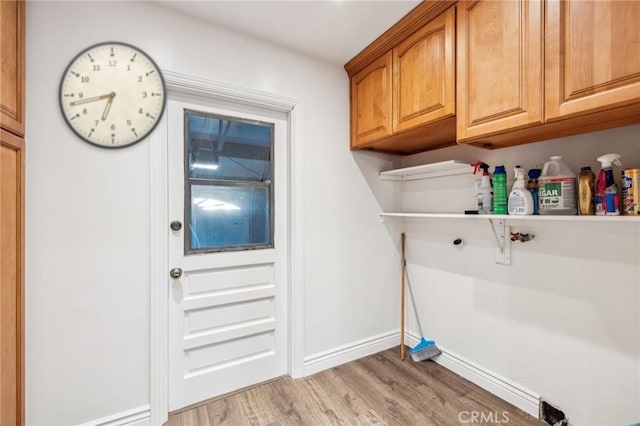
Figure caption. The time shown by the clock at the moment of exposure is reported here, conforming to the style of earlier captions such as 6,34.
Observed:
6,43
